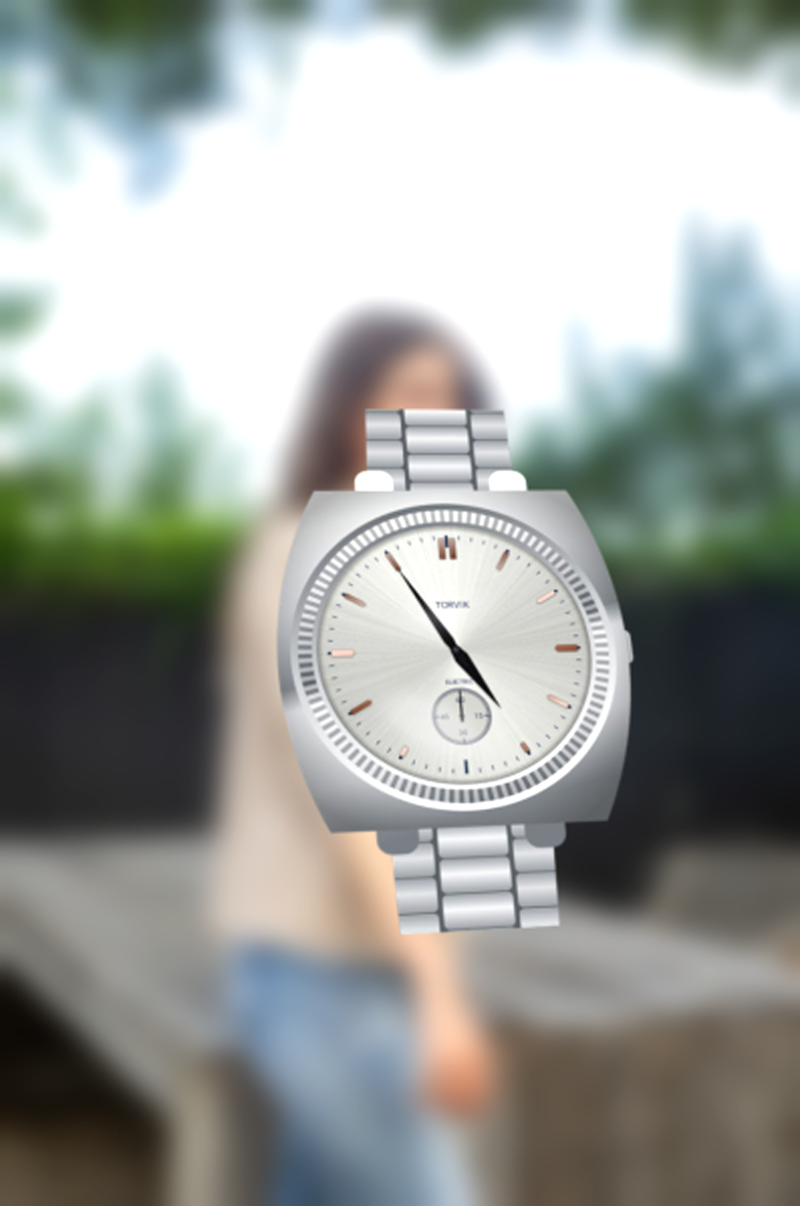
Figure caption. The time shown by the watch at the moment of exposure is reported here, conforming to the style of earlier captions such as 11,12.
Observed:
4,55
